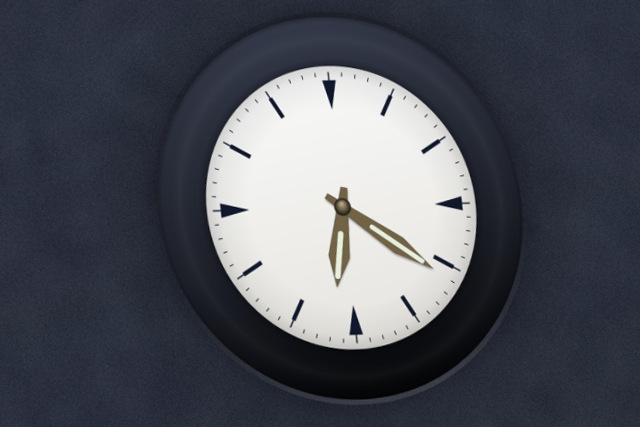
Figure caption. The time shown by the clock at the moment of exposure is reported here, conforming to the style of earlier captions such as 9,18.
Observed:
6,21
